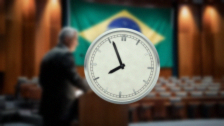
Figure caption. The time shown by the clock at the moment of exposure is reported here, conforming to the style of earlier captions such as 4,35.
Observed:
7,56
